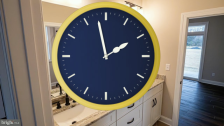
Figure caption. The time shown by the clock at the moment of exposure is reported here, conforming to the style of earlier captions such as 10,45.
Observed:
1,58
